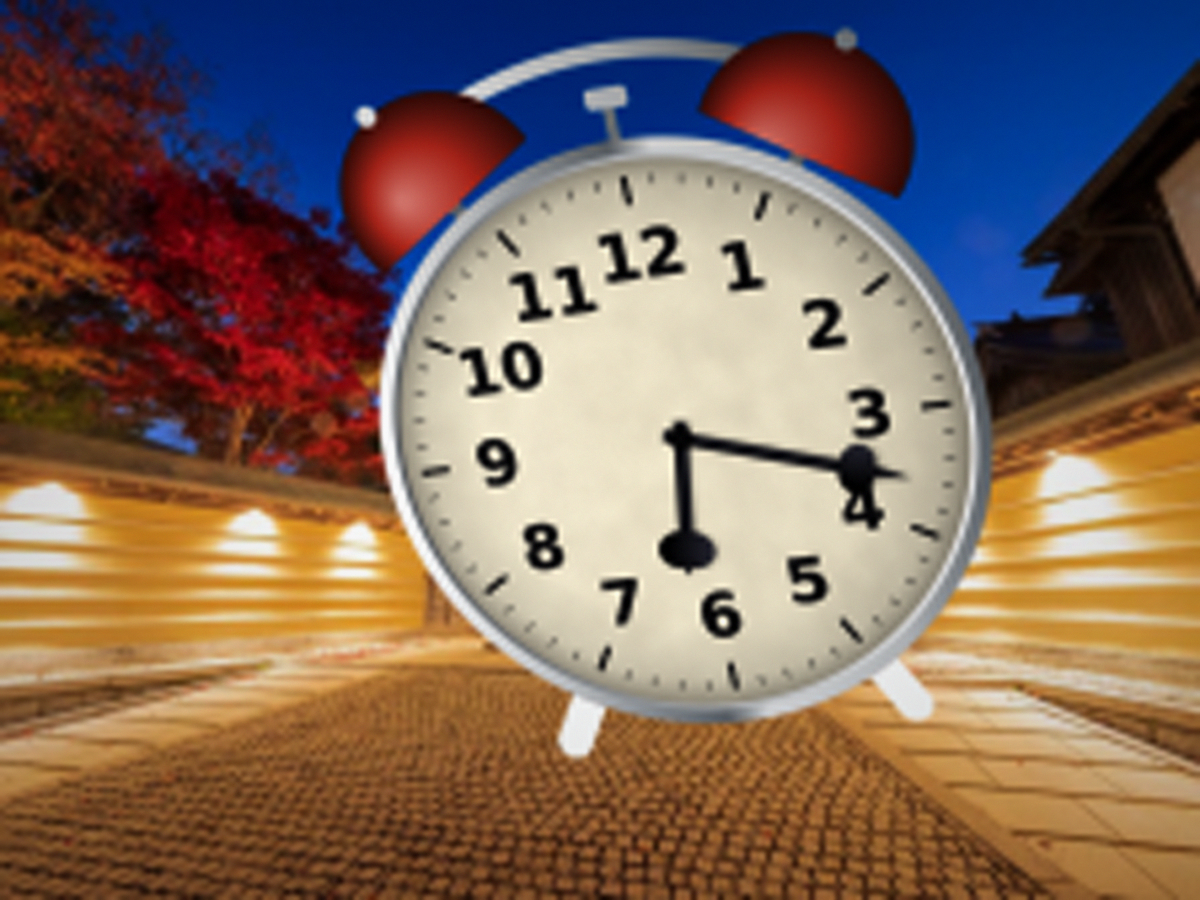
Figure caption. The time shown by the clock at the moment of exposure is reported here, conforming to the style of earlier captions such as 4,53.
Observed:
6,18
